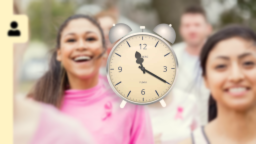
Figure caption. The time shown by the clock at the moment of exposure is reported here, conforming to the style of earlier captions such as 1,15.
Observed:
11,20
